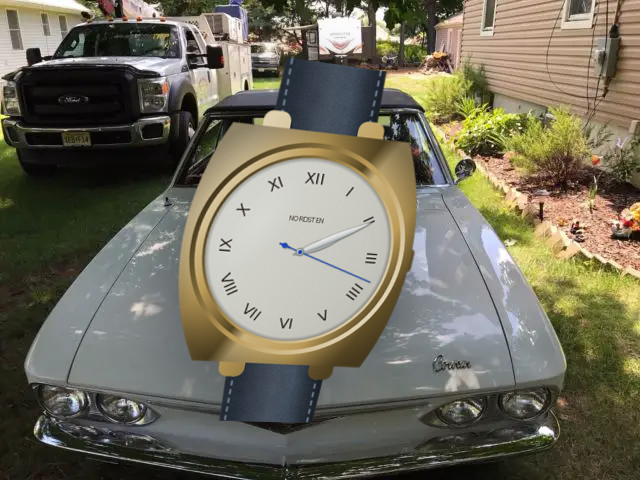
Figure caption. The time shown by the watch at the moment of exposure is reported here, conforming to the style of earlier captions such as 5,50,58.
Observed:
2,10,18
